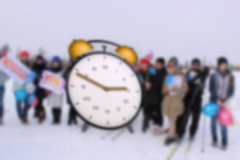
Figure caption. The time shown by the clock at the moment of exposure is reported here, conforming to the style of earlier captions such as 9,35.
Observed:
2,49
